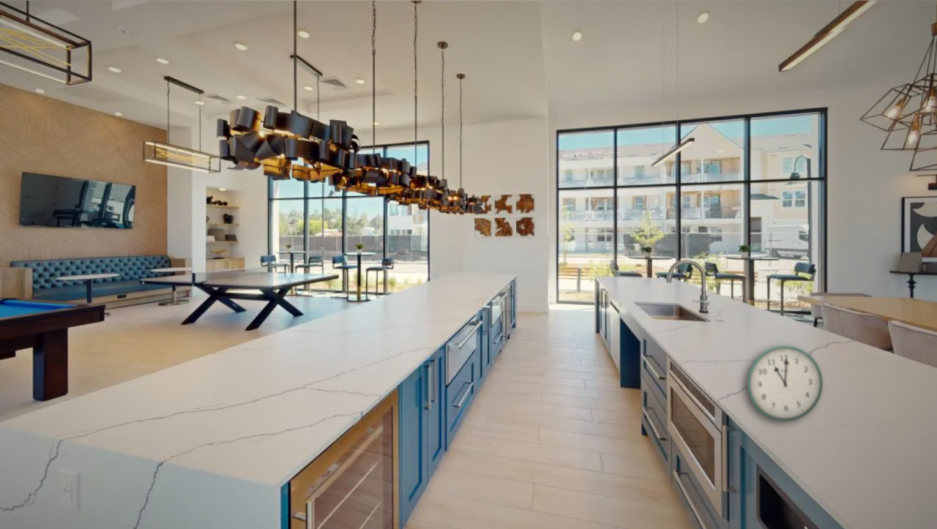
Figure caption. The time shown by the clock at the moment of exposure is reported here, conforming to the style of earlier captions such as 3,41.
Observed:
11,01
